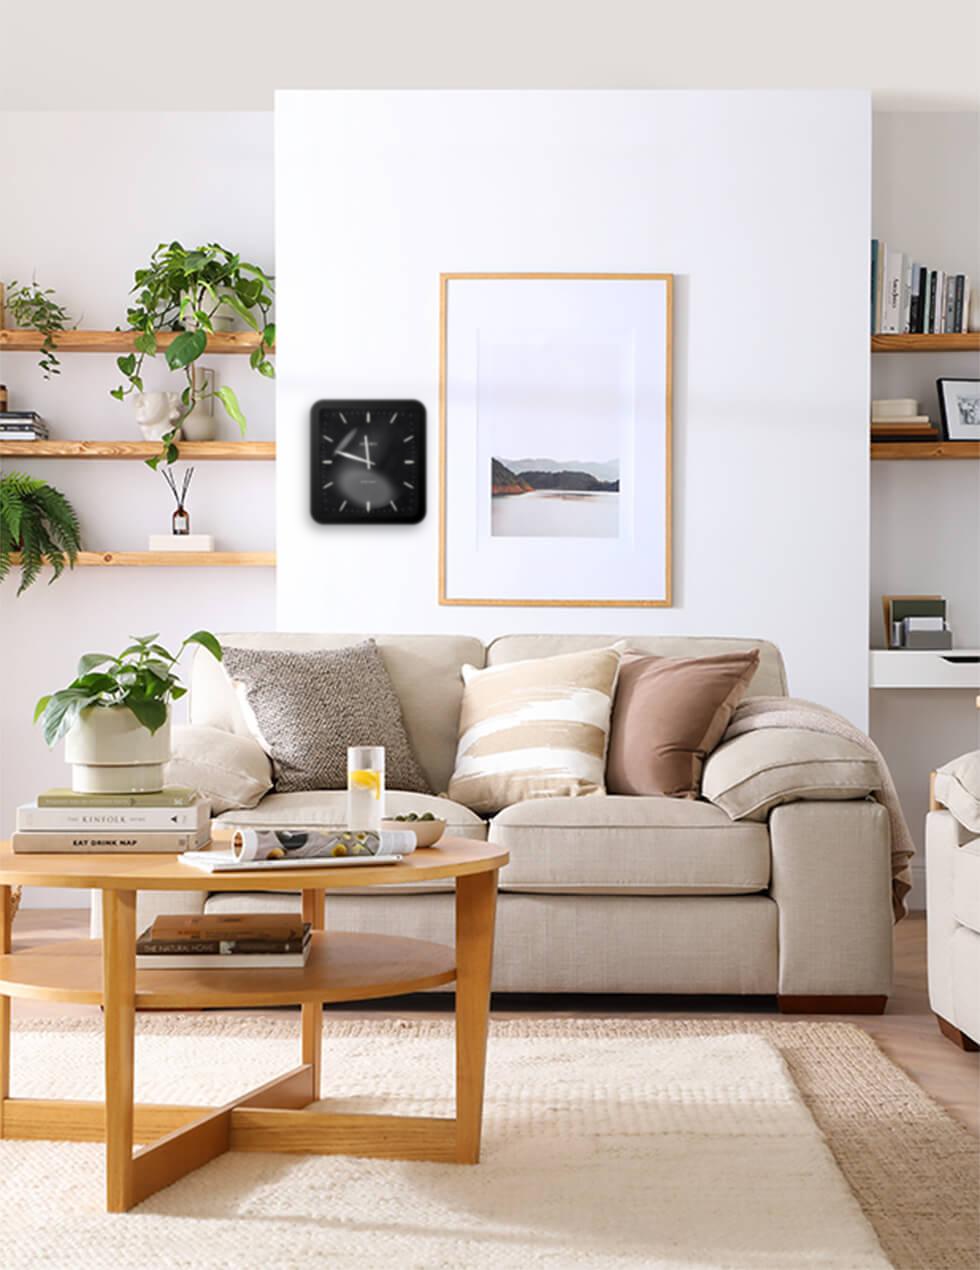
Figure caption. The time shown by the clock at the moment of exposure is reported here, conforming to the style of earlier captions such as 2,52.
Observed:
11,48
